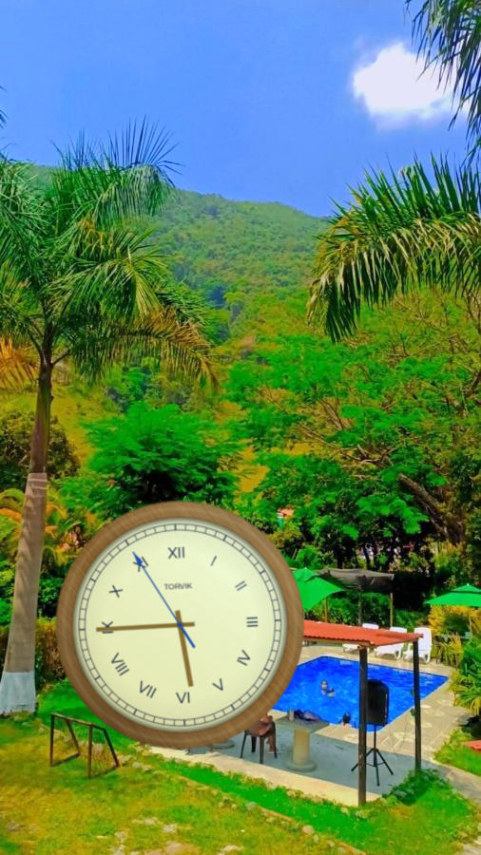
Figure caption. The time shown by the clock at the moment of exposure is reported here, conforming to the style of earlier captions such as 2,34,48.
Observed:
5,44,55
